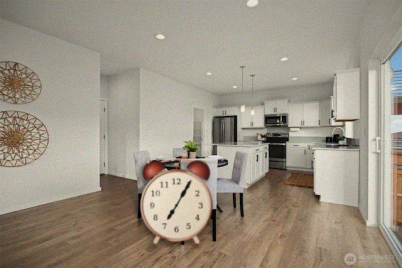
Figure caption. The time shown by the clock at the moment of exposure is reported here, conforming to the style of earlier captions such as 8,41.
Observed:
7,05
